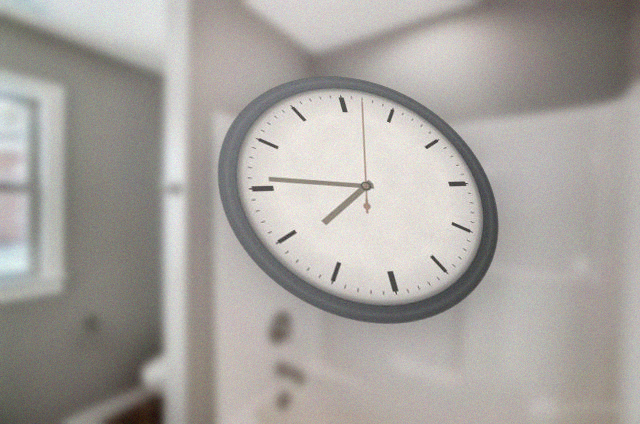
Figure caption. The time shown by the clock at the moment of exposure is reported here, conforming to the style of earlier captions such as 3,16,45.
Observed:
7,46,02
